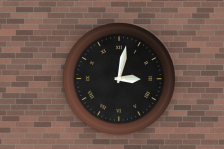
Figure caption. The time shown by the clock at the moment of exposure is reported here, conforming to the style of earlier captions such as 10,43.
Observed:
3,02
